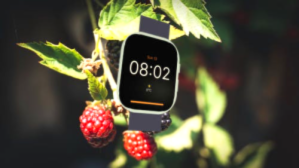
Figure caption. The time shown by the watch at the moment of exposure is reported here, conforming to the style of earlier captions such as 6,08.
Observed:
8,02
